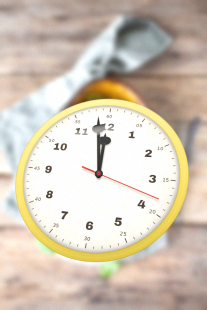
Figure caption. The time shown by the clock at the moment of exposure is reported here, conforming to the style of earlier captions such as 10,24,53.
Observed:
11,58,18
